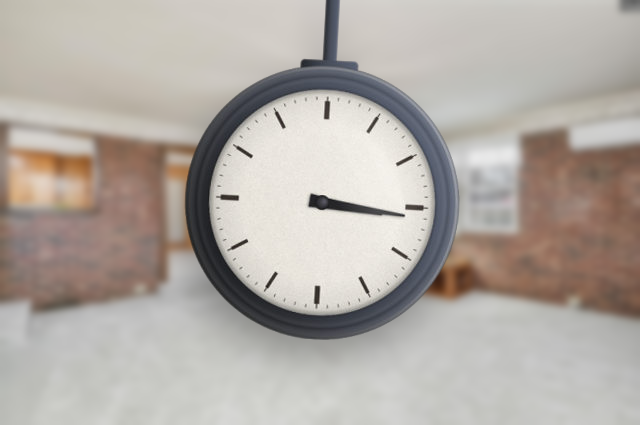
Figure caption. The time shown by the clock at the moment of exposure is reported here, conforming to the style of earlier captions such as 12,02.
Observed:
3,16
